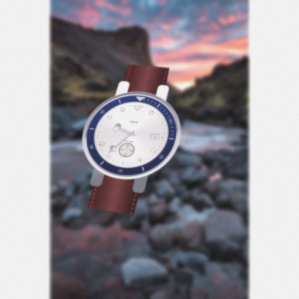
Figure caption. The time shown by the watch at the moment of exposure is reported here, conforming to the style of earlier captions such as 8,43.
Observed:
9,36
